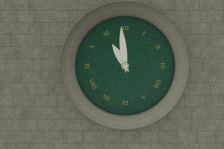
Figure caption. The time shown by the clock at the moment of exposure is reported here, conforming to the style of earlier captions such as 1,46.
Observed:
10,59
